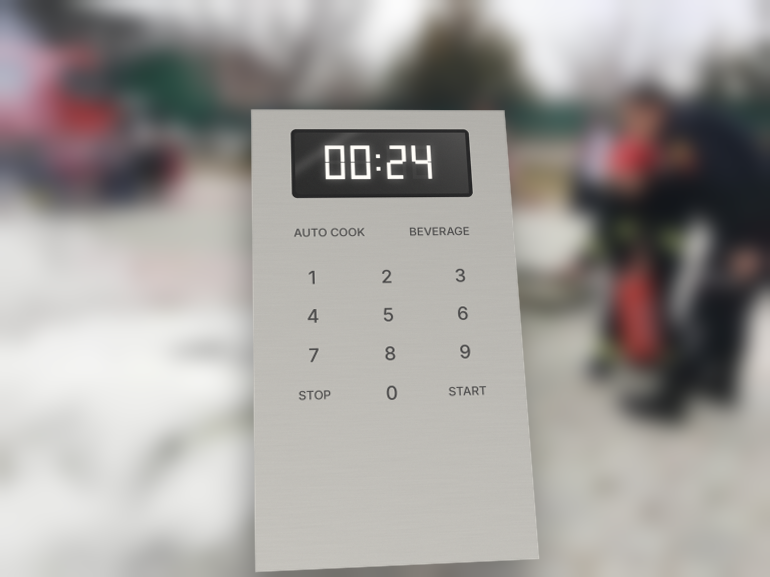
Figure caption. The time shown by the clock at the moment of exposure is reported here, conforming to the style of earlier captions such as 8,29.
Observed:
0,24
